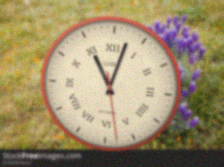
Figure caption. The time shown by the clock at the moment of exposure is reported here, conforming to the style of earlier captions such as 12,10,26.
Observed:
11,02,28
